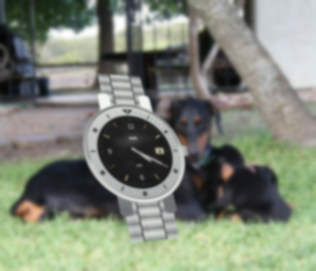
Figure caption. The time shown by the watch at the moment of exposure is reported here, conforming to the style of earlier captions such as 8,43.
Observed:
4,20
